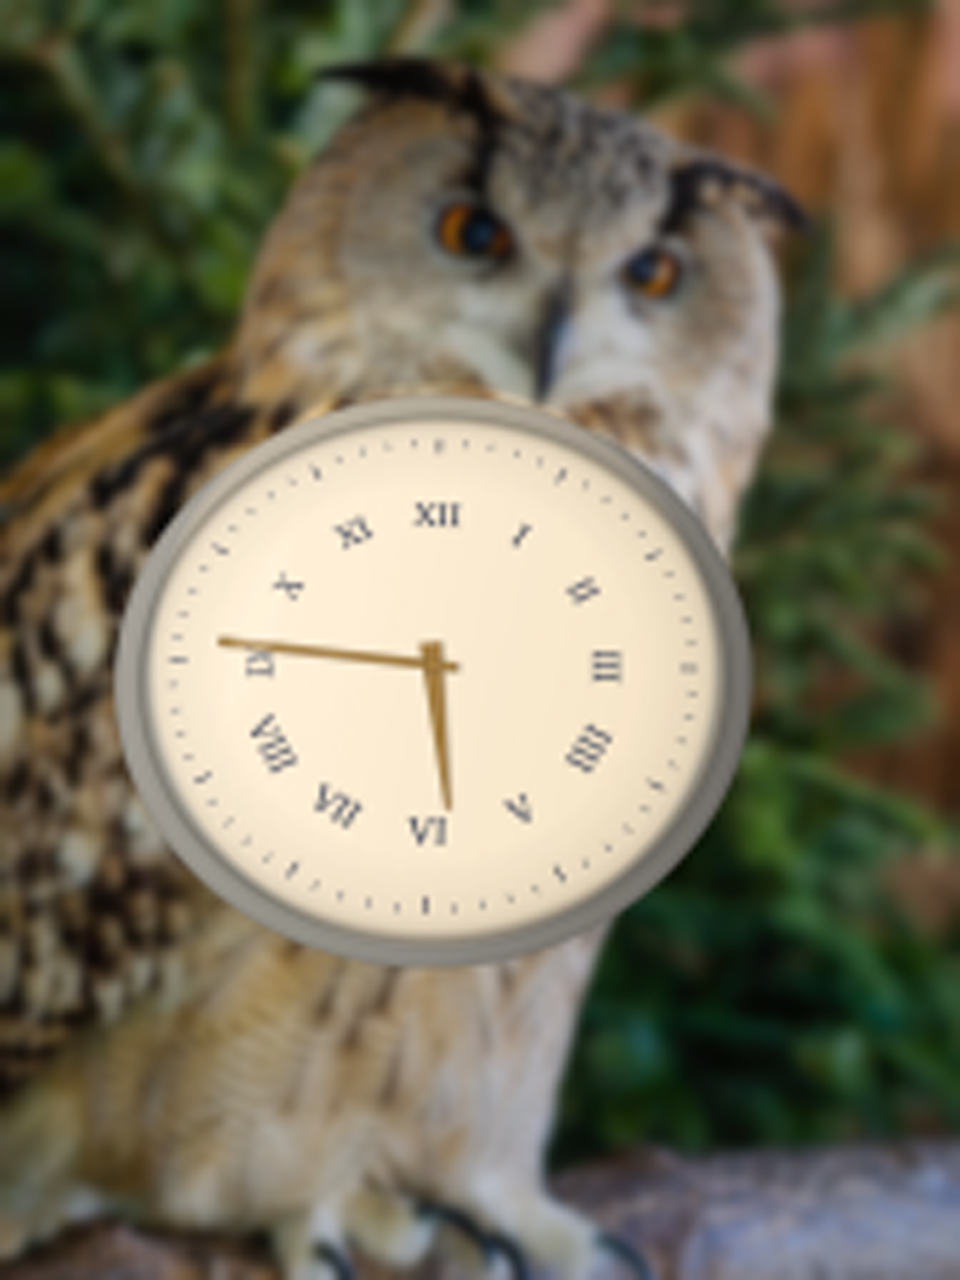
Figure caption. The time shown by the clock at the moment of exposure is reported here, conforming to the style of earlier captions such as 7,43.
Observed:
5,46
